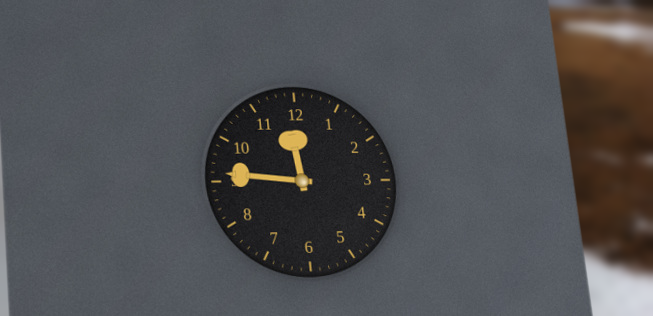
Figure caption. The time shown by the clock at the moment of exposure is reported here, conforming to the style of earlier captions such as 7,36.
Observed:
11,46
